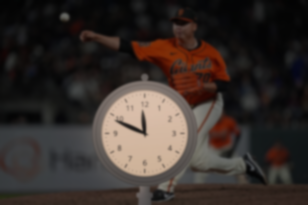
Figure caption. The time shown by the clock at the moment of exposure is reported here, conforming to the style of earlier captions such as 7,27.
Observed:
11,49
